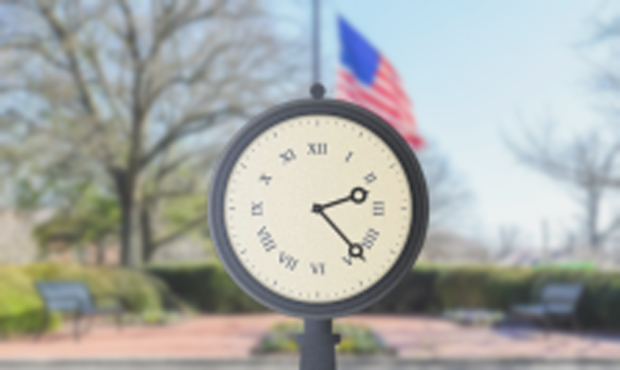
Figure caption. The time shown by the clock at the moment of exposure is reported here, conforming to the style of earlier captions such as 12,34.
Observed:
2,23
